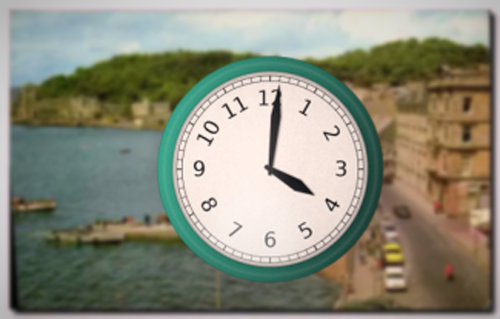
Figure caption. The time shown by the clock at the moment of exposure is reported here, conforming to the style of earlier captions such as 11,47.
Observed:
4,01
